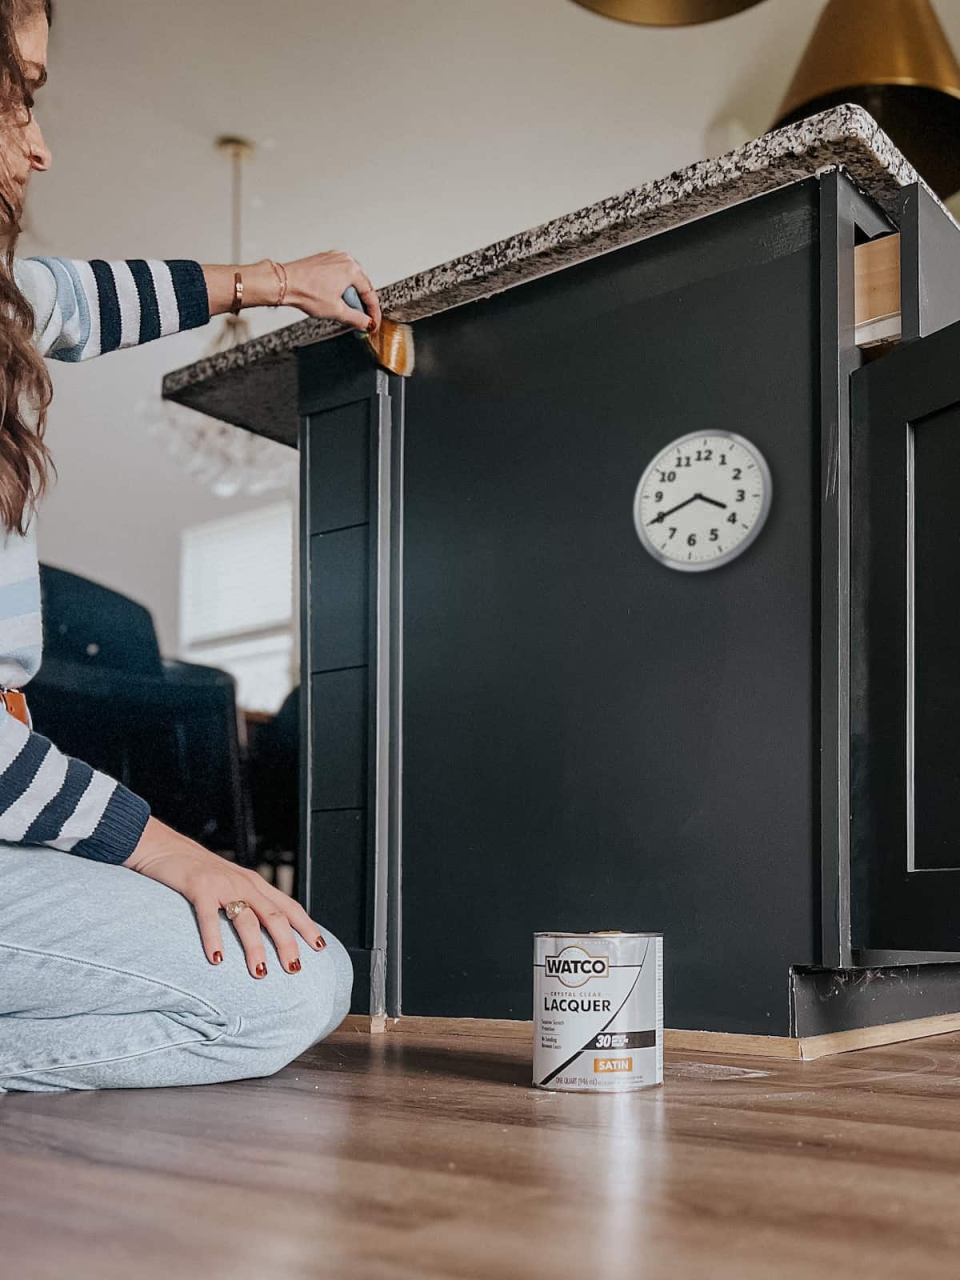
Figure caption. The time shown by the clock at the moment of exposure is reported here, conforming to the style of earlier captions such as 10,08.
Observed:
3,40
